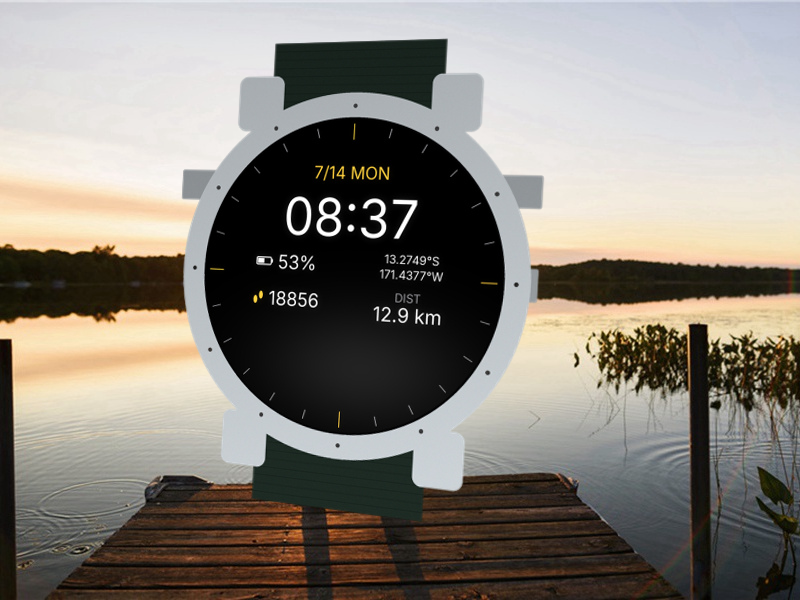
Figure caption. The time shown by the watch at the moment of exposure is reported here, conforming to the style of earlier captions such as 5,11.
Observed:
8,37
